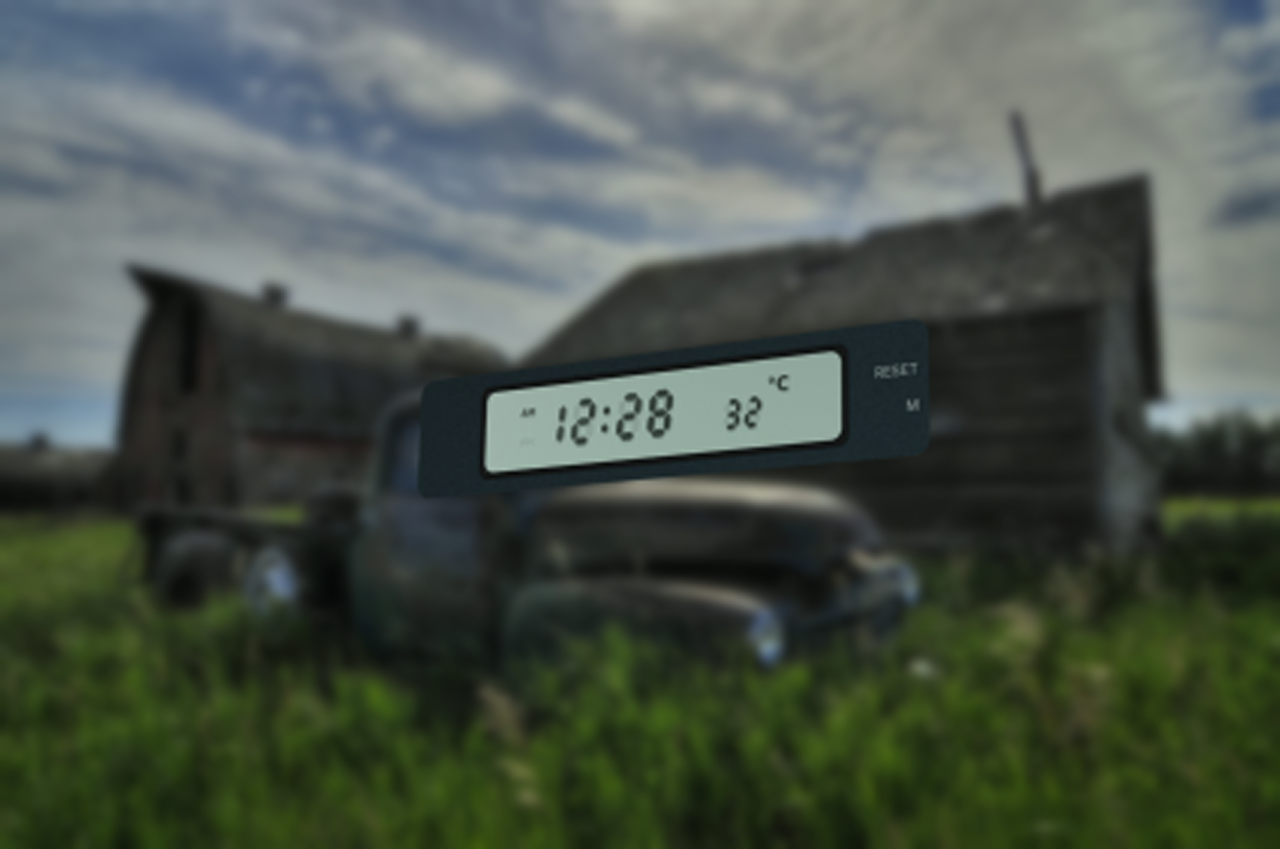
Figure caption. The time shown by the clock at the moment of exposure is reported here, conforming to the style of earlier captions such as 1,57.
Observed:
12,28
